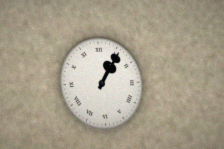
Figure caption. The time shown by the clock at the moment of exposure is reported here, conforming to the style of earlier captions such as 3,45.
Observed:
1,06
